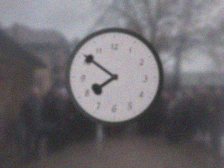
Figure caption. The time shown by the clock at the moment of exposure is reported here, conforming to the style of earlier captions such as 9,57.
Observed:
7,51
